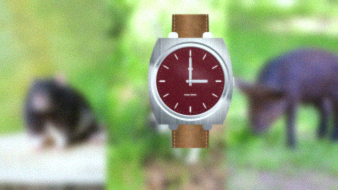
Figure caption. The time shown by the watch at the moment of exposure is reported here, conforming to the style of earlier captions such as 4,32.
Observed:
3,00
